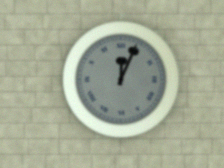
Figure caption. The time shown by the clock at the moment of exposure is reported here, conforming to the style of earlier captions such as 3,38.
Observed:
12,04
